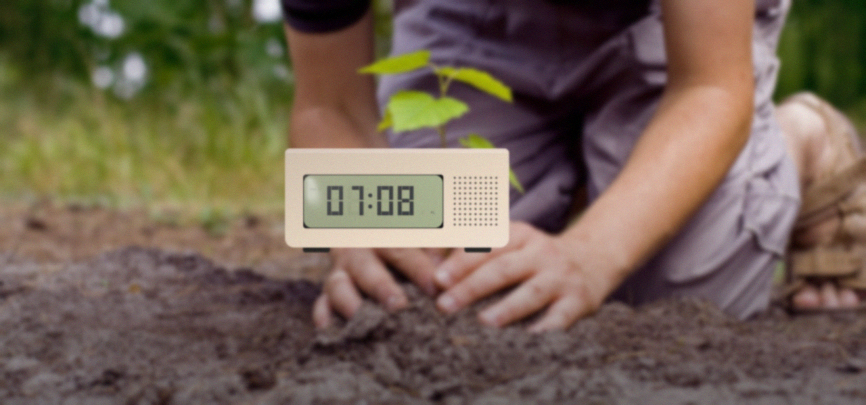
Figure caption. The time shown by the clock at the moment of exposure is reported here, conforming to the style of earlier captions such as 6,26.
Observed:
7,08
